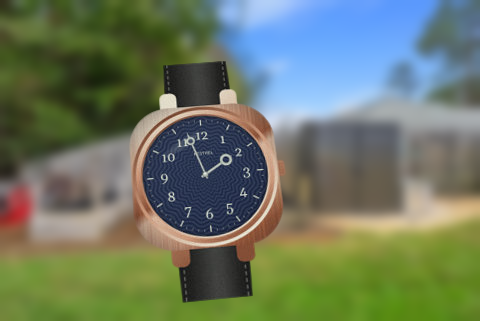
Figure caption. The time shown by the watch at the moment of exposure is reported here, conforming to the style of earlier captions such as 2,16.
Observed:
1,57
